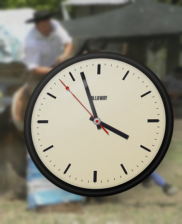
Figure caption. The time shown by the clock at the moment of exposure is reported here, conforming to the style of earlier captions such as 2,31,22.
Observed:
3,56,53
